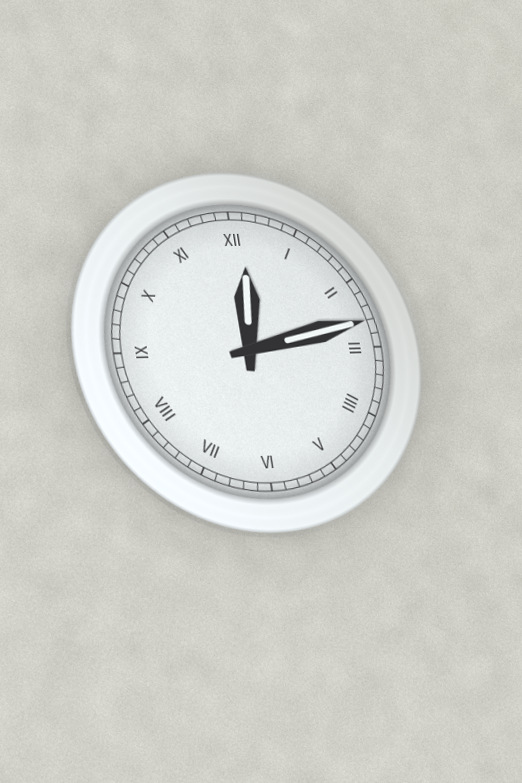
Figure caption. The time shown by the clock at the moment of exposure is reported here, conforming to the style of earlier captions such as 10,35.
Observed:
12,13
